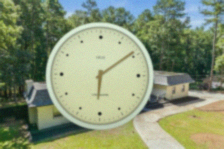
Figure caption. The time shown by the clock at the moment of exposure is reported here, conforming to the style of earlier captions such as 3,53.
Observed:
6,09
